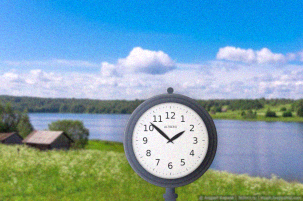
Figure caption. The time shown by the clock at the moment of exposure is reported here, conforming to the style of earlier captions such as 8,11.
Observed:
1,52
